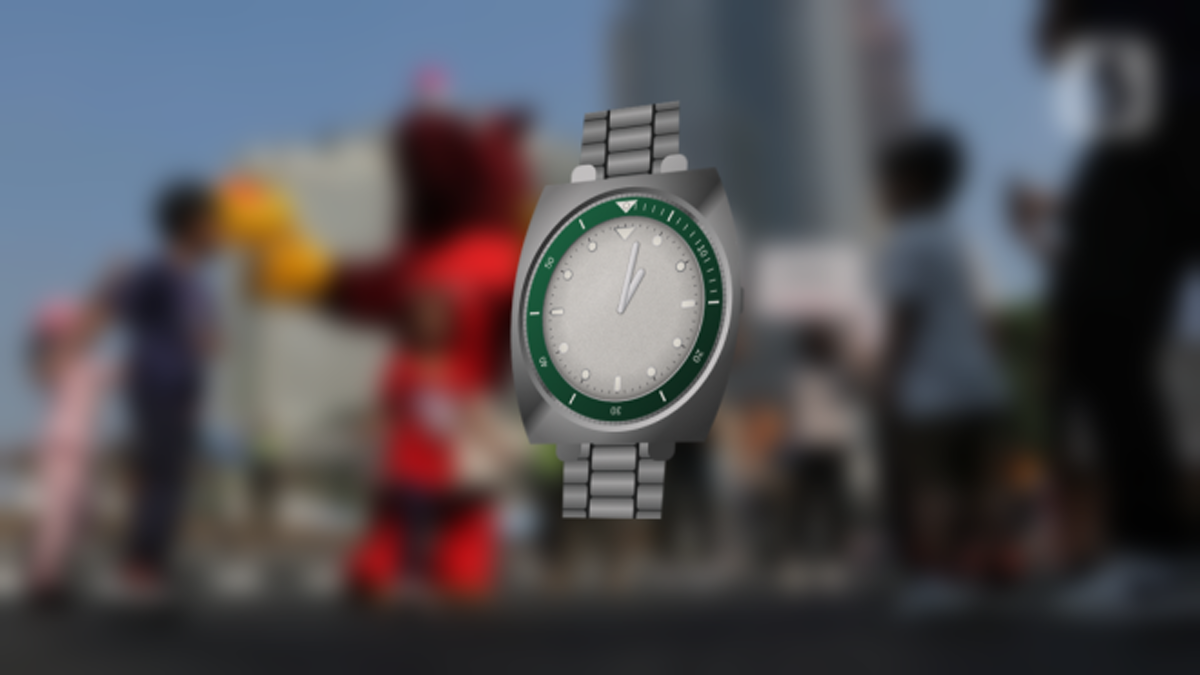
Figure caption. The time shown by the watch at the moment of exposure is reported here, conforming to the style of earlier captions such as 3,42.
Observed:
1,02
